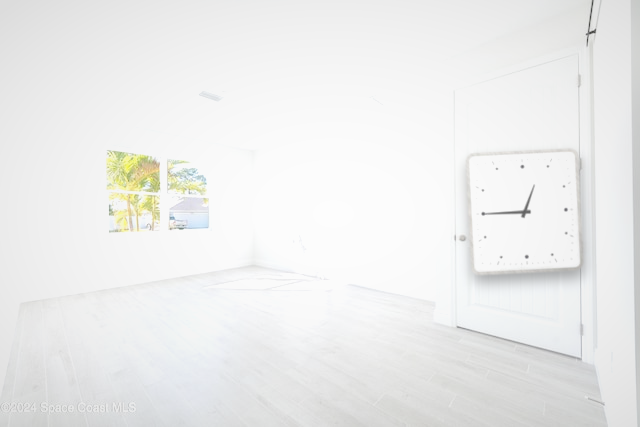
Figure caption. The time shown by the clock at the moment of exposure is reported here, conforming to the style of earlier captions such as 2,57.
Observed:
12,45
